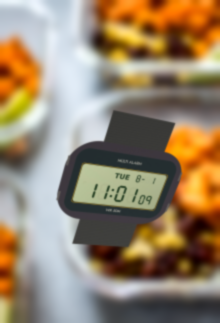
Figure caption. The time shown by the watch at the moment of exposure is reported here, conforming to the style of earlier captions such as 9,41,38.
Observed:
11,01,09
